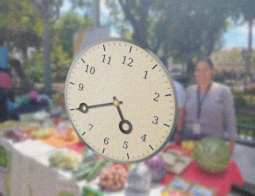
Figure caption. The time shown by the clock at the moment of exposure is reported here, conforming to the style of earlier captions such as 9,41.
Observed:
4,40
